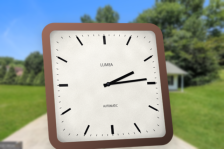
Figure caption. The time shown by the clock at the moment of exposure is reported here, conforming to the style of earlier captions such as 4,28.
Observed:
2,14
